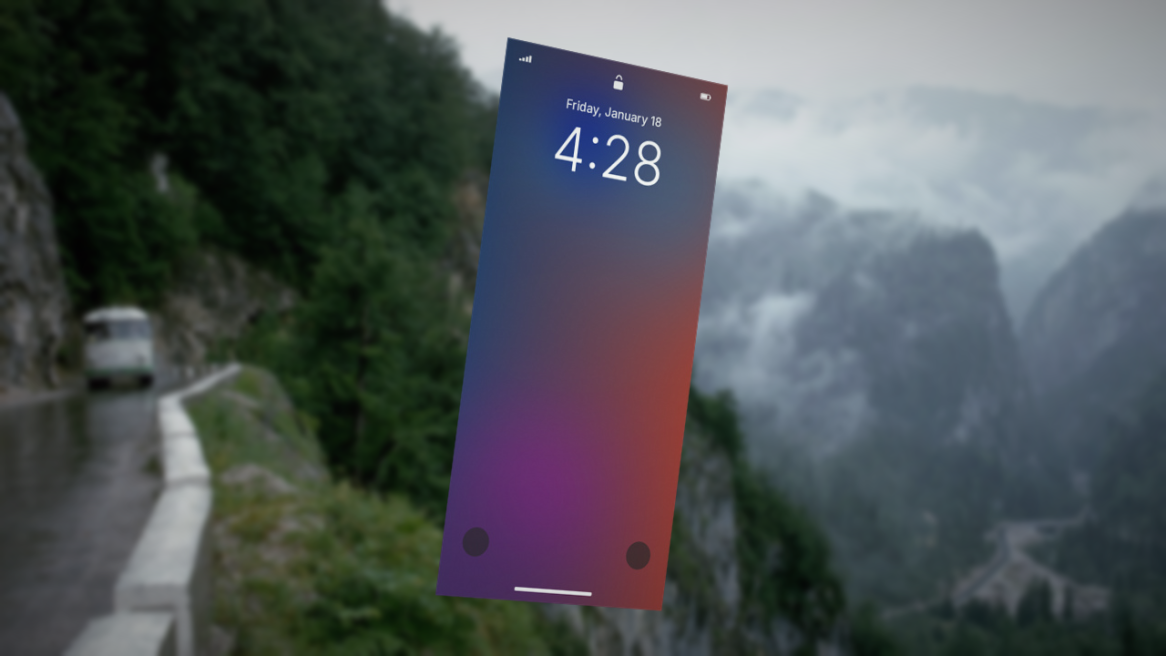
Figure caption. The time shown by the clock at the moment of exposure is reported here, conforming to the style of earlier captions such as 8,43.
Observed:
4,28
